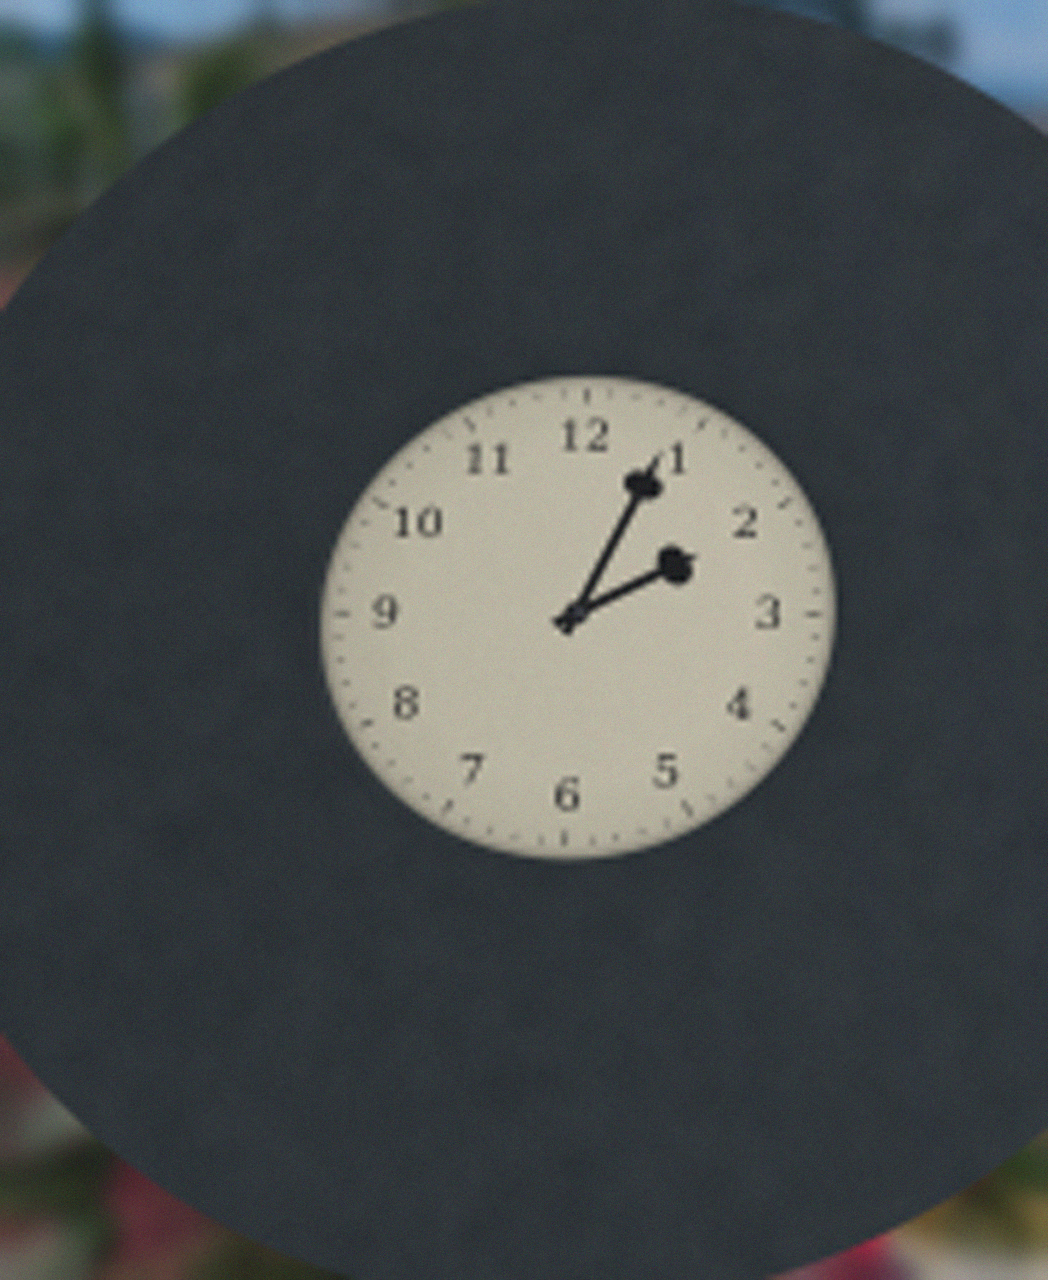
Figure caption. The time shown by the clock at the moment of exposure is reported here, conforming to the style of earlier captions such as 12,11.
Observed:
2,04
